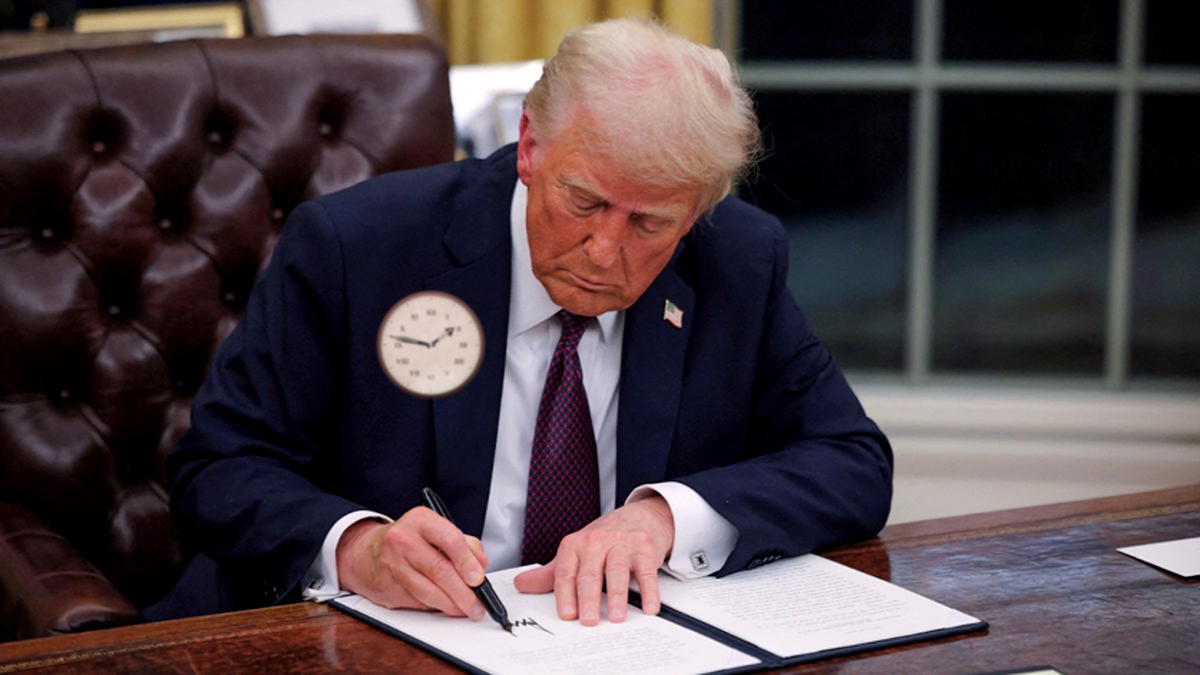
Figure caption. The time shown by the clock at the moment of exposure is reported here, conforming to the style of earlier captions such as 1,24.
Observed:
1,47
